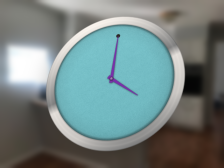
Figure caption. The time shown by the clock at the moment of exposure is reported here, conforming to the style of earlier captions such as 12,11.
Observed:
4,00
